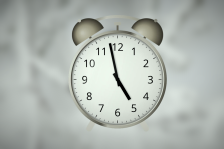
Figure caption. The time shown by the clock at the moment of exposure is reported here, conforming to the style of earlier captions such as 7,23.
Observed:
4,58
